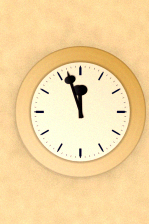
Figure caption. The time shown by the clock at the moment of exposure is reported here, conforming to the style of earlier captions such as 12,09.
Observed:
11,57
